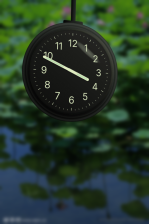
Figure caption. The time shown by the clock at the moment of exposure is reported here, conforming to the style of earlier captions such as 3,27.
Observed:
3,49
